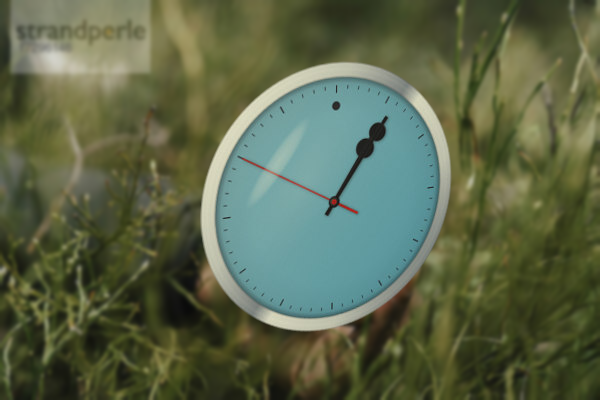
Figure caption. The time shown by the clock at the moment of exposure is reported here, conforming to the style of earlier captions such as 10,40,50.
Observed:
1,05,50
